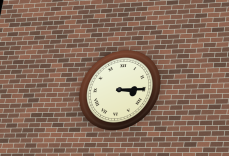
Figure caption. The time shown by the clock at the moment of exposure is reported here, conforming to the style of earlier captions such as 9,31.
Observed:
3,15
